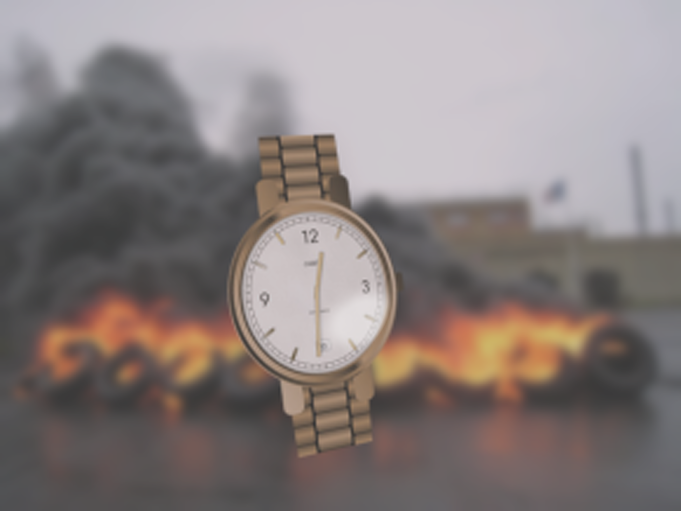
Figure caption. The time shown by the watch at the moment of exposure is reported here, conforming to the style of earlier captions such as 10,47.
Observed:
12,31
